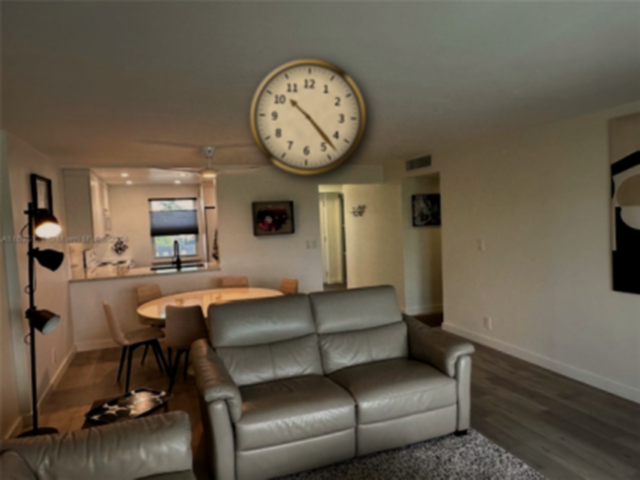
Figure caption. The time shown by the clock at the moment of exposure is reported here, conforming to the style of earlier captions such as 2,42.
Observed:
10,23
